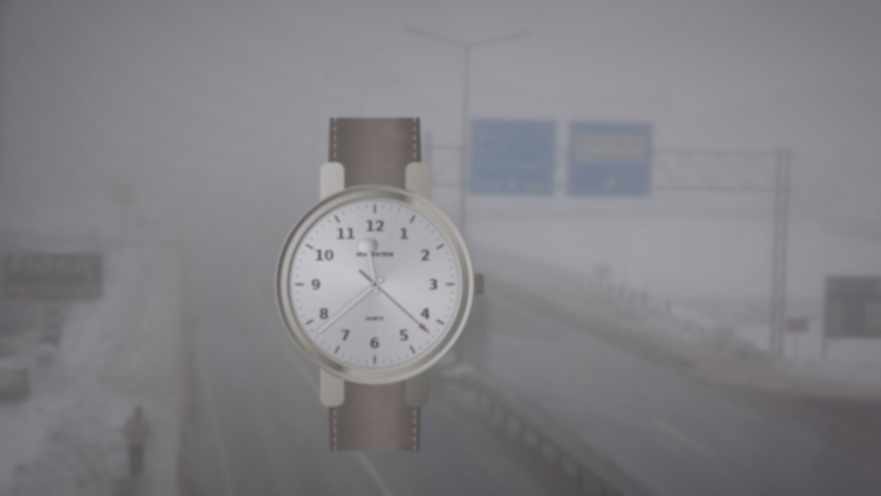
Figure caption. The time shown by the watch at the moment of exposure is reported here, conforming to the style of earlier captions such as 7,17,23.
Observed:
11,38,22
